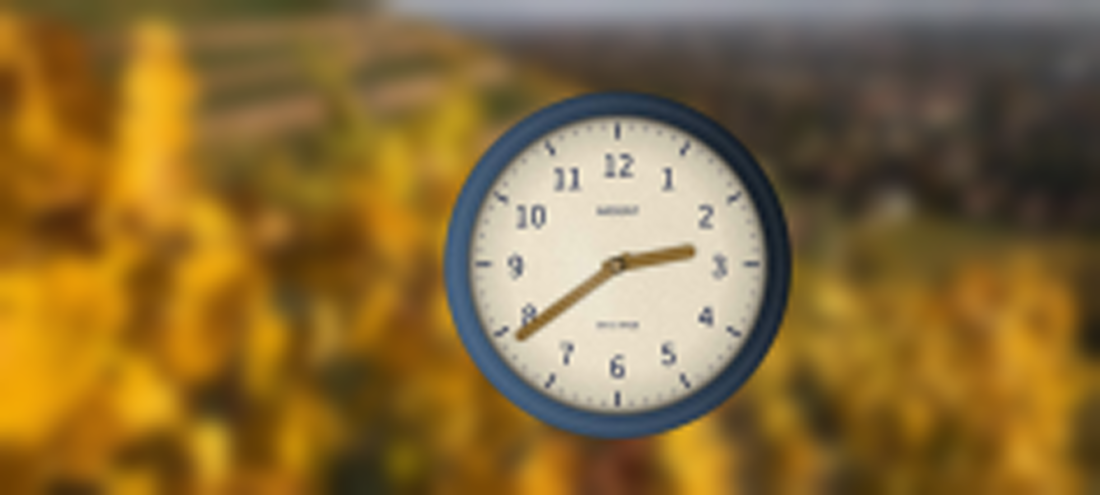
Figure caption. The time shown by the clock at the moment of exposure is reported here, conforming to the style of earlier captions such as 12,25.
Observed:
2,39
